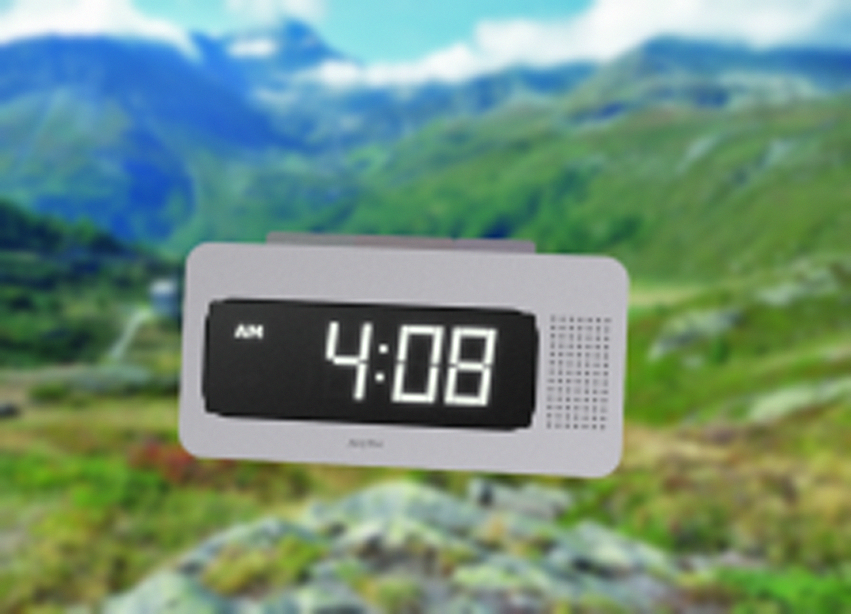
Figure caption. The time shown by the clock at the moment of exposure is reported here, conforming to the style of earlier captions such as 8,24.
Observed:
4,08
